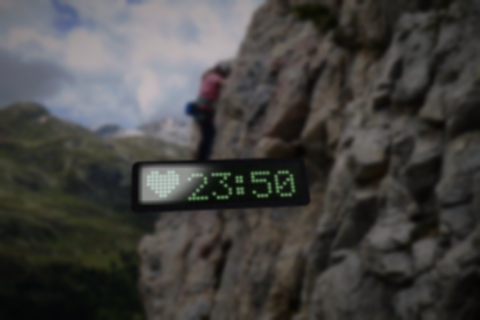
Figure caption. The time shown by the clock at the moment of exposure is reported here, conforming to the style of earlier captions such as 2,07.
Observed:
23,50
